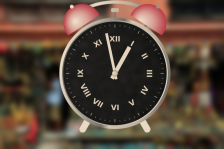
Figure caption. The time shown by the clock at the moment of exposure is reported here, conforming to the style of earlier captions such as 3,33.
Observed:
12,58
